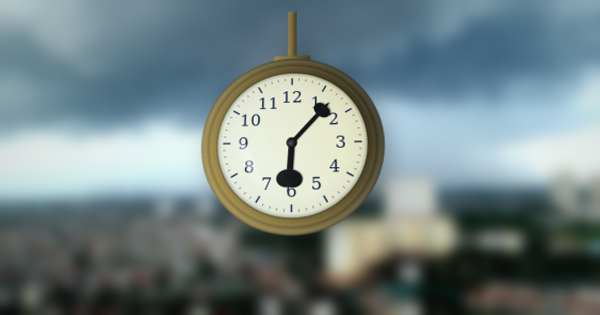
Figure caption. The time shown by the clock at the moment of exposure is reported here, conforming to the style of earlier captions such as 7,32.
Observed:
6,07
